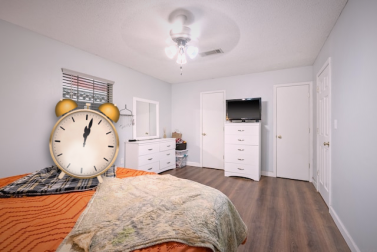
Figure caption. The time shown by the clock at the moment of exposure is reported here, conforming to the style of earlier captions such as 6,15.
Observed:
12,02
